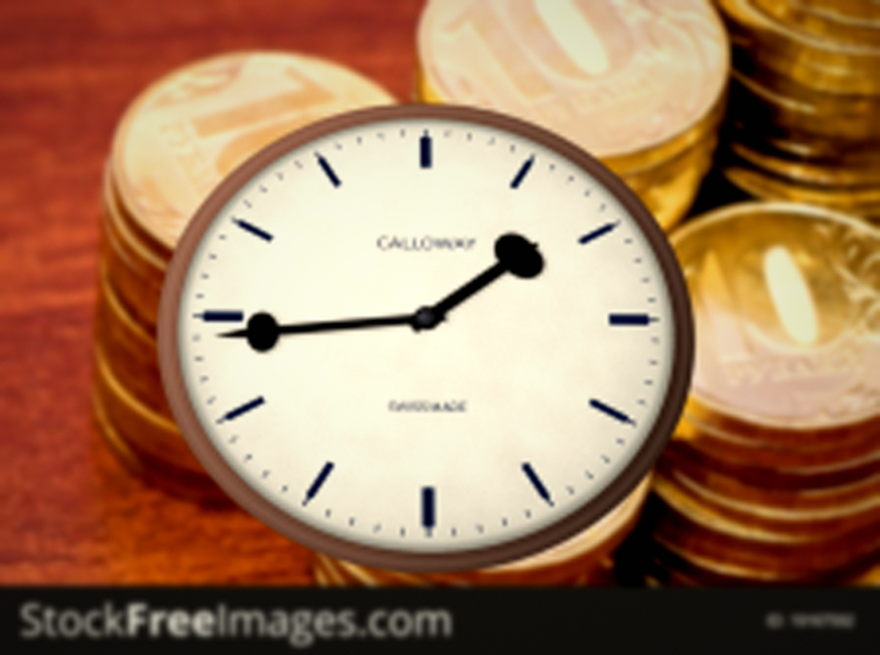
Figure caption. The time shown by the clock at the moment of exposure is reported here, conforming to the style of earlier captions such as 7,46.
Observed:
1,44
